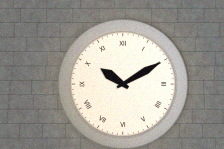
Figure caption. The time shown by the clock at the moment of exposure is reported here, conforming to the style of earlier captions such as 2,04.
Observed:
10,10
